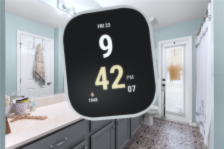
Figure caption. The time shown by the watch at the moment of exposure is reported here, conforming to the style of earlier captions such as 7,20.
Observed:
9,42
